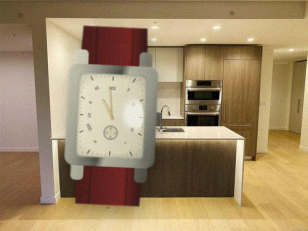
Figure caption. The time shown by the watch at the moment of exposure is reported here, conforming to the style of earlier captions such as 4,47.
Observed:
10,59
